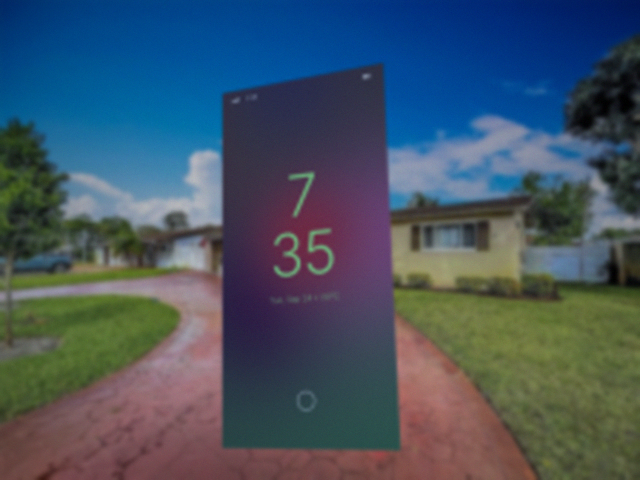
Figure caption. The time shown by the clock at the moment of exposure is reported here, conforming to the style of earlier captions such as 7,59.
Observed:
7,35
